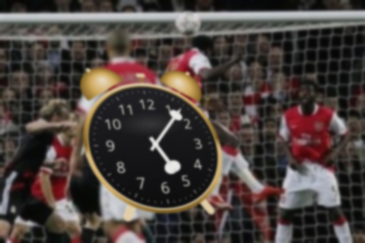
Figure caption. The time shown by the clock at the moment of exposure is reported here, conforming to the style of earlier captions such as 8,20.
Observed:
5,07
